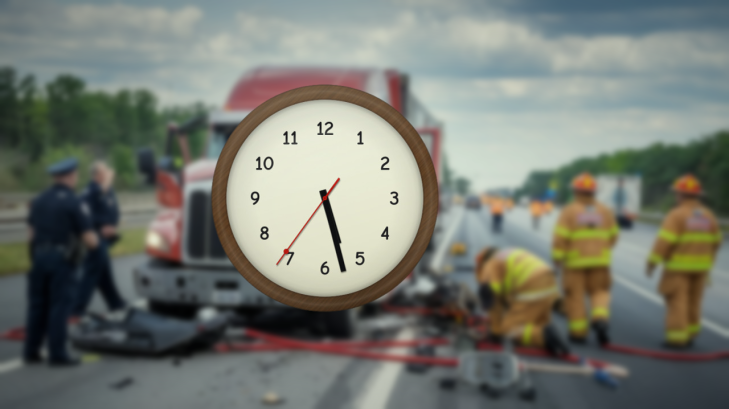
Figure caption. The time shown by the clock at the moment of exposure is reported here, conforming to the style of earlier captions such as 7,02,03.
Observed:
5,27,36
